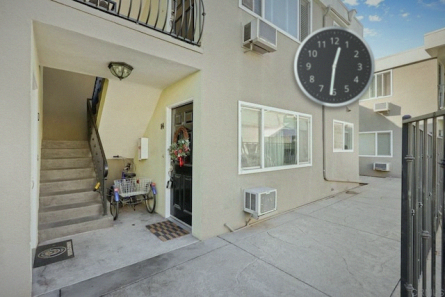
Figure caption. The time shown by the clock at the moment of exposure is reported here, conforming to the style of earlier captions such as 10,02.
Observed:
12,31
